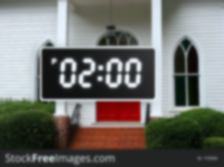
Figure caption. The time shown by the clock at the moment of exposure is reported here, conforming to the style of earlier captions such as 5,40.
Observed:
2,00
